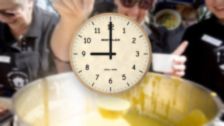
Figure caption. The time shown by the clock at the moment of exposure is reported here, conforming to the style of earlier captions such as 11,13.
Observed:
9,00
